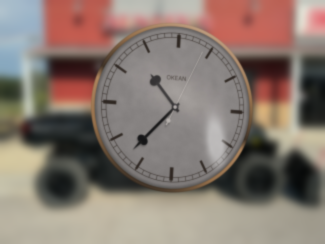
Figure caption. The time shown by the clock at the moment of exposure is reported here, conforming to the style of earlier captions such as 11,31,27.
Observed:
10,37,04
